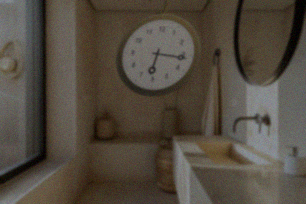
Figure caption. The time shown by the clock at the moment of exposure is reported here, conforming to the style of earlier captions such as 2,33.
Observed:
6,16
